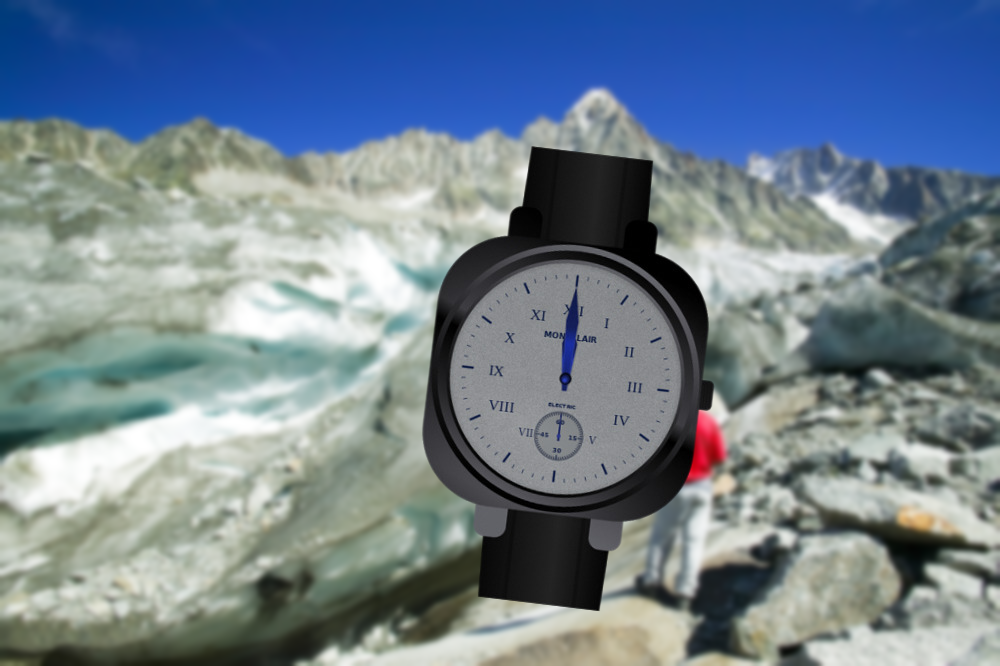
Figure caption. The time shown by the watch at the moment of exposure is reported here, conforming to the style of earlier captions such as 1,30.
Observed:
12,00
